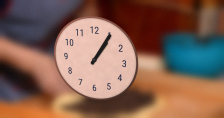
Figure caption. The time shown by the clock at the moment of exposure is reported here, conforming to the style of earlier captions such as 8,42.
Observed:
1,05
